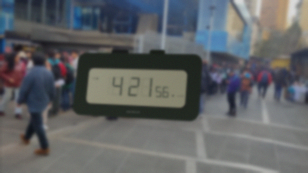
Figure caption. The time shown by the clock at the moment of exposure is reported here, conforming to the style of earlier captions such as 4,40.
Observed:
4,21
